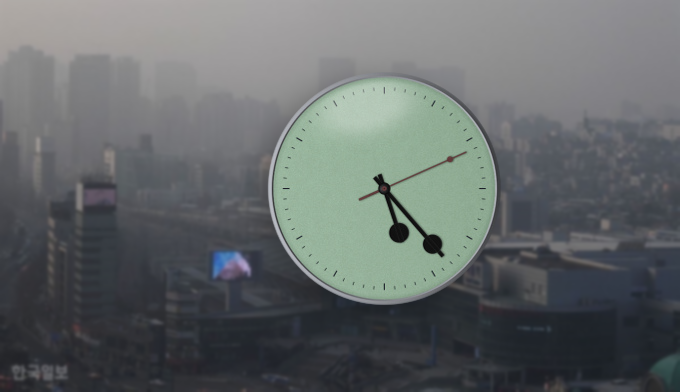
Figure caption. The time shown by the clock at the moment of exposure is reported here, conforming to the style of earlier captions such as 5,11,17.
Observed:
5,23,11
